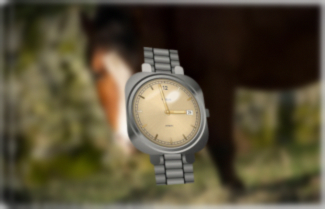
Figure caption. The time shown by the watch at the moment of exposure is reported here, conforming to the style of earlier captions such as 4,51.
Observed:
2,58
